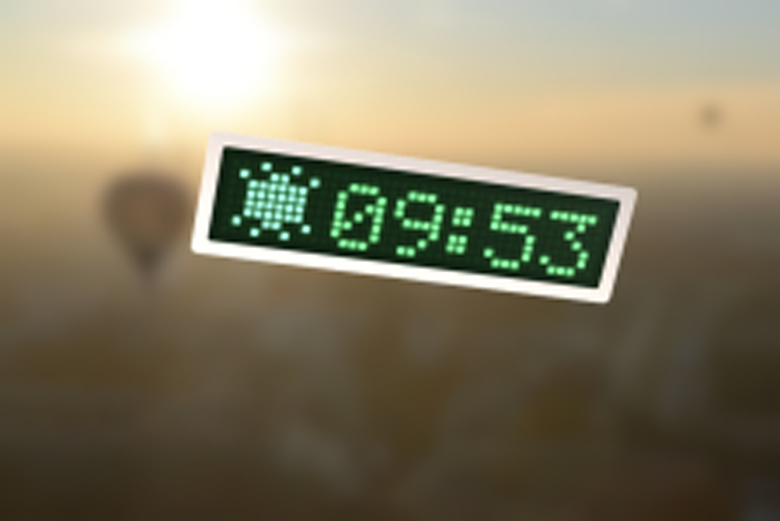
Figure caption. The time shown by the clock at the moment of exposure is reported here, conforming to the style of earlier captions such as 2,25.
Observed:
9,53
